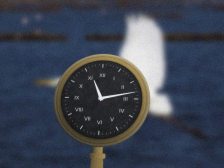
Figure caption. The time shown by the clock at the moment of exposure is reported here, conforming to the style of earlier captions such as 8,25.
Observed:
11,13
